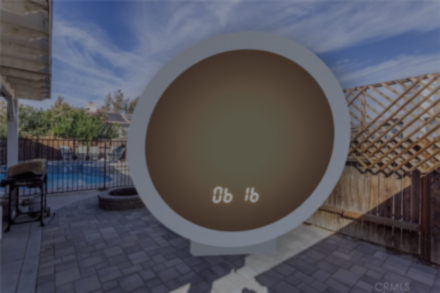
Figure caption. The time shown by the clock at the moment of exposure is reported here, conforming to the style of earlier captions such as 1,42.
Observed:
6,16
